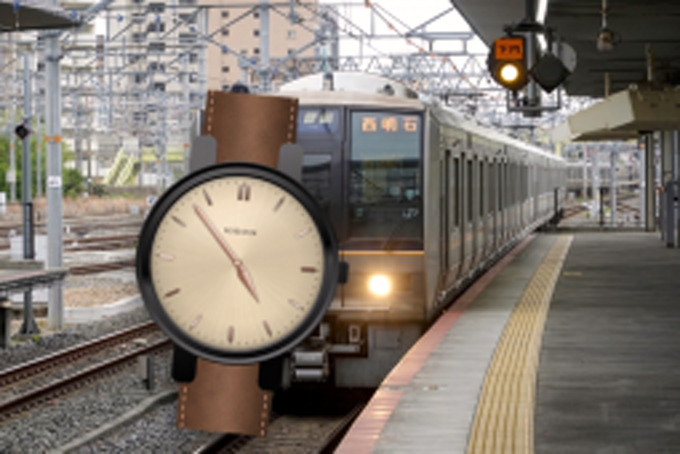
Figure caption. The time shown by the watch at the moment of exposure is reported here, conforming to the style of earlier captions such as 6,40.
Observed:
4,53
